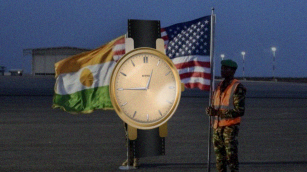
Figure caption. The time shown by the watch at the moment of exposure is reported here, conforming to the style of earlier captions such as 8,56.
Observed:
12,45
